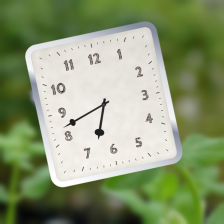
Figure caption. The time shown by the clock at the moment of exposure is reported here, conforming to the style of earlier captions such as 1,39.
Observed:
6,42
